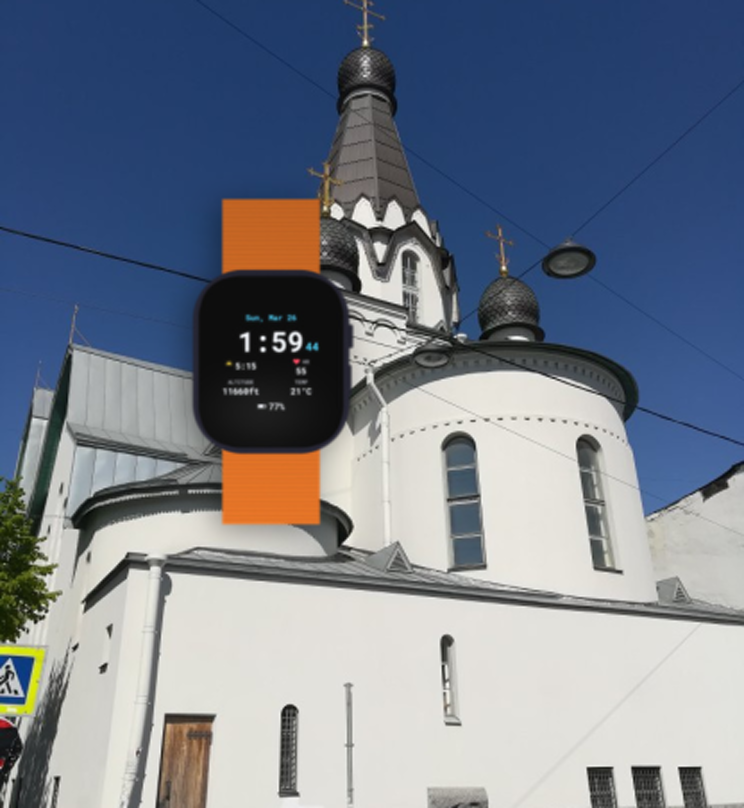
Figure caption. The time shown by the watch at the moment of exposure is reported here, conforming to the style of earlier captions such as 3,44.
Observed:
1,59
